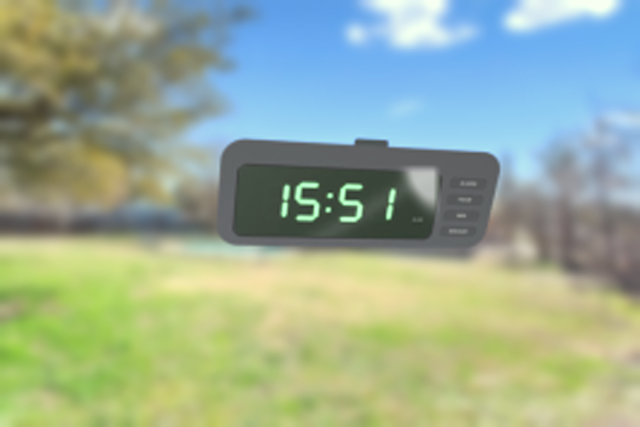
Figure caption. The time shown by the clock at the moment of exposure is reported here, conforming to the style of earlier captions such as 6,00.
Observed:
15,51
